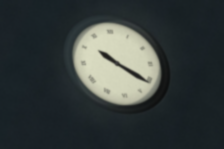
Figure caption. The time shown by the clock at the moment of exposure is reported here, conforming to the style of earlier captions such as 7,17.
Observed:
10,21
